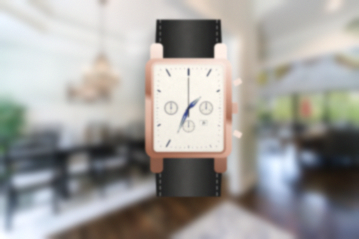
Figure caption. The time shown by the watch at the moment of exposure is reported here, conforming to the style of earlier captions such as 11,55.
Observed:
1,34
